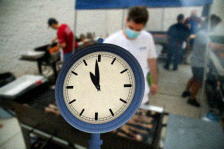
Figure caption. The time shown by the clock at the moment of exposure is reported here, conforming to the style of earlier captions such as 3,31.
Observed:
10,59
